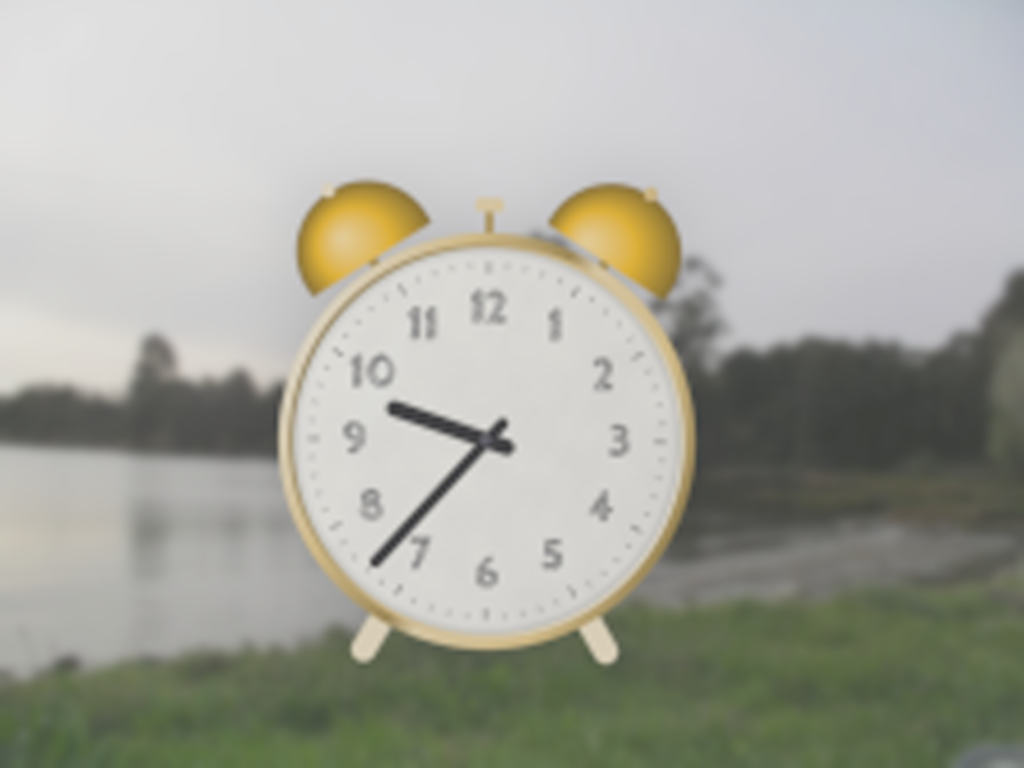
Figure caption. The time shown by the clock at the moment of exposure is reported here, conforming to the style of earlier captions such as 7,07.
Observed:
9,37
